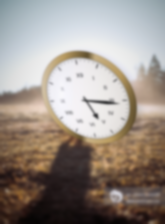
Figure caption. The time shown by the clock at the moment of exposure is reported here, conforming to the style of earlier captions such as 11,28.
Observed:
5,16
